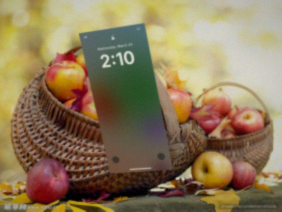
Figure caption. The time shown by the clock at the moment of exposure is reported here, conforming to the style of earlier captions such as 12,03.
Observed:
2,10
